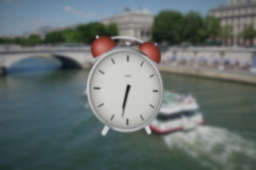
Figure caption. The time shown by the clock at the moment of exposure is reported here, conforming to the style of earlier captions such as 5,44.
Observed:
6,32
